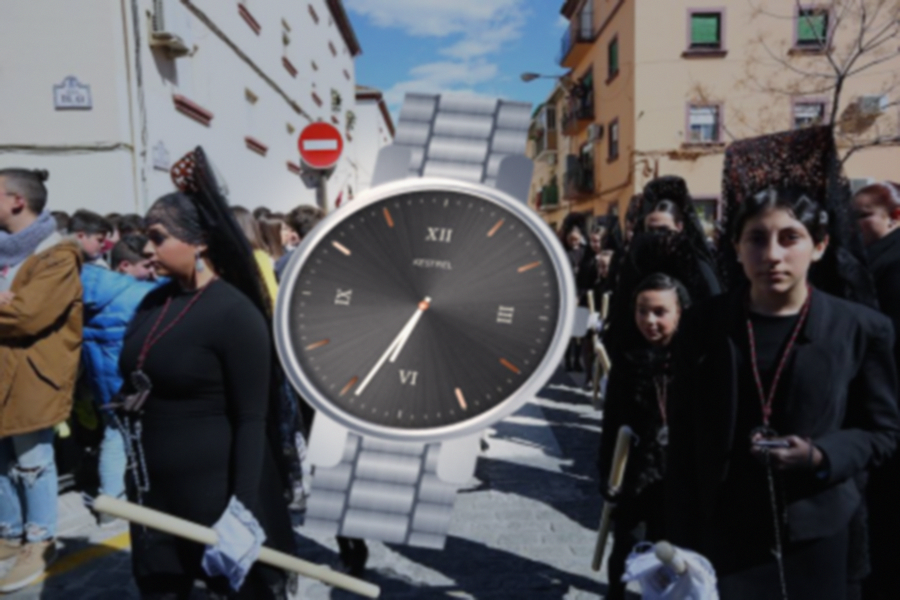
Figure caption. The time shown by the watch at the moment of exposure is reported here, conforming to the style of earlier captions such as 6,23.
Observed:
6,34
